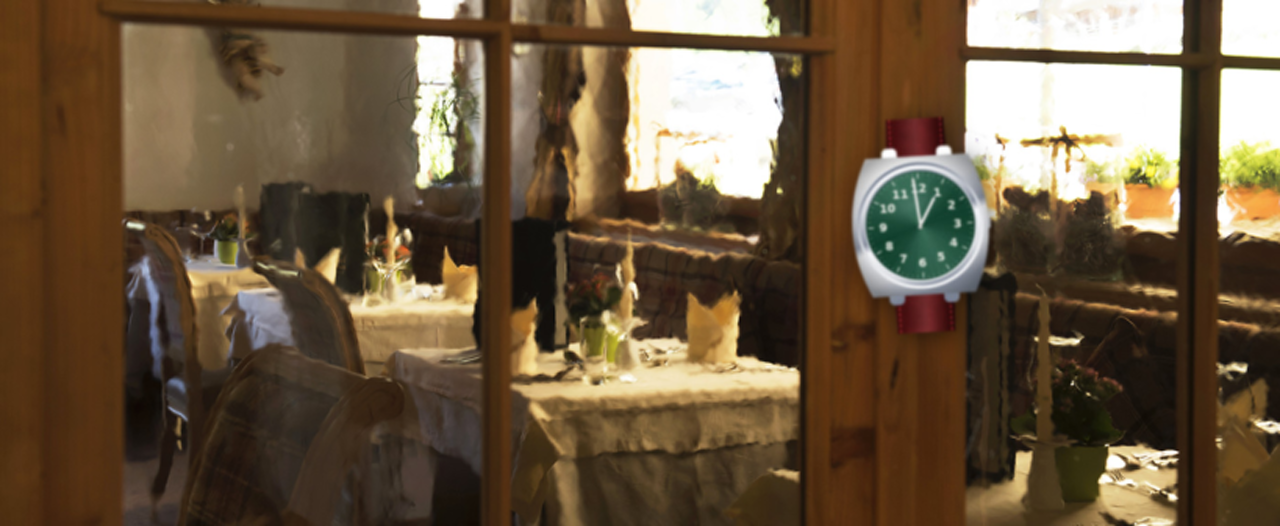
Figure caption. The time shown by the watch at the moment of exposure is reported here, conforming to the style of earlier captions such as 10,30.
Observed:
12,59
